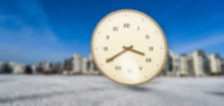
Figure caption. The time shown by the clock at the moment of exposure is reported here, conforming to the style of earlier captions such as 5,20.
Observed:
3,40
